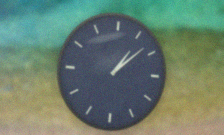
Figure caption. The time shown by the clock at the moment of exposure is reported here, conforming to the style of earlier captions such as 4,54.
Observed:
1,08
